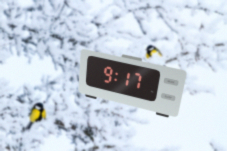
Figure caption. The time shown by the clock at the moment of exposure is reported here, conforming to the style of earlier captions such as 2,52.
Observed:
9,17
